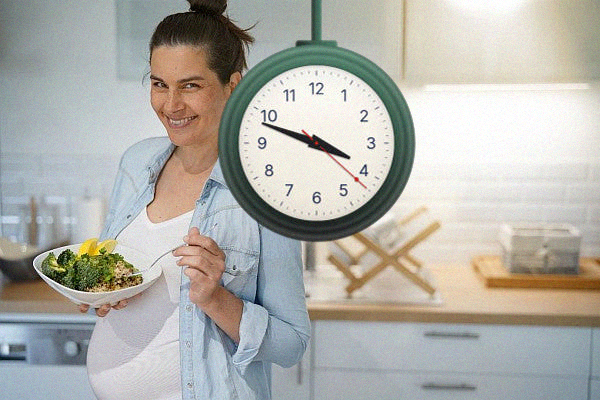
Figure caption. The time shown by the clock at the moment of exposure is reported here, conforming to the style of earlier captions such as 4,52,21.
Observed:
3,48,22
